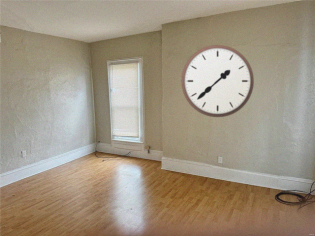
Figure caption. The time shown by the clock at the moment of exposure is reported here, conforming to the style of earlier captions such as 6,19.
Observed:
1,38
